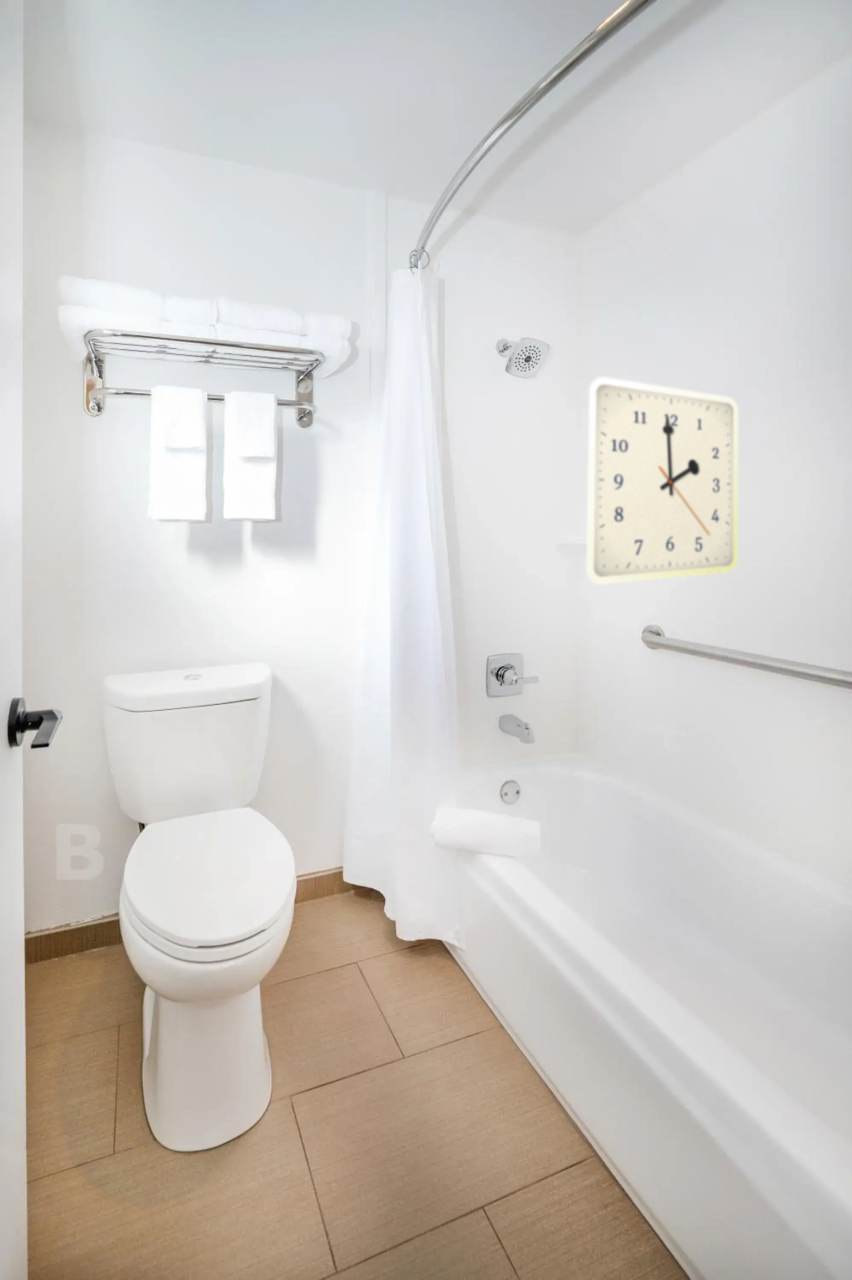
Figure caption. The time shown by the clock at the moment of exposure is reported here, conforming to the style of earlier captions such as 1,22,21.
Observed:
1,59,23
